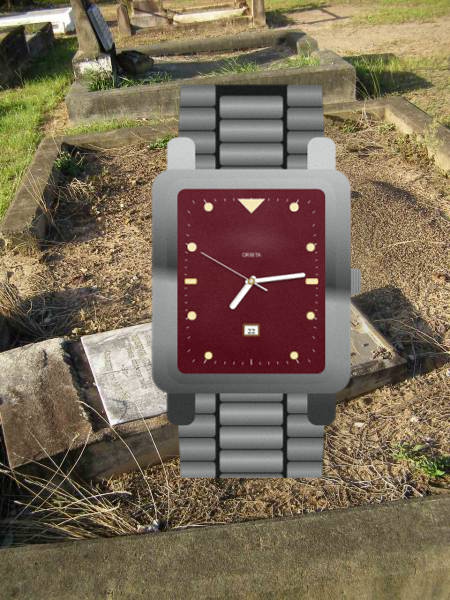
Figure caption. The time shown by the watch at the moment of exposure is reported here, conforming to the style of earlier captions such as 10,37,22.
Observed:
7,13,50
